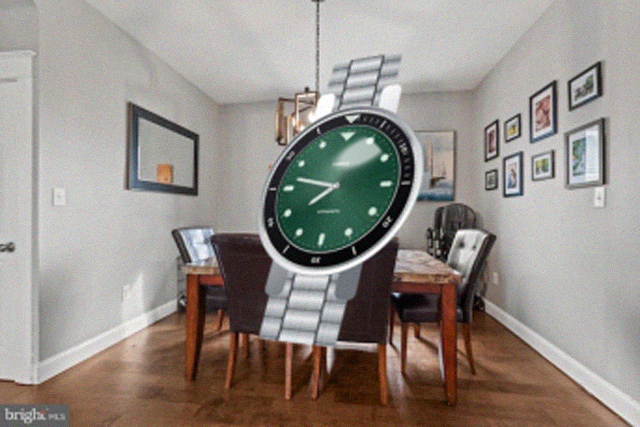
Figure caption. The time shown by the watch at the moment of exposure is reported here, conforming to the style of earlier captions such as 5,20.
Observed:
7,47
